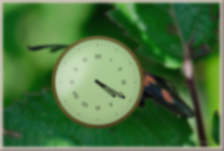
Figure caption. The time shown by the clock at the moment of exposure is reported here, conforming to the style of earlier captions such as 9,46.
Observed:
4,20
